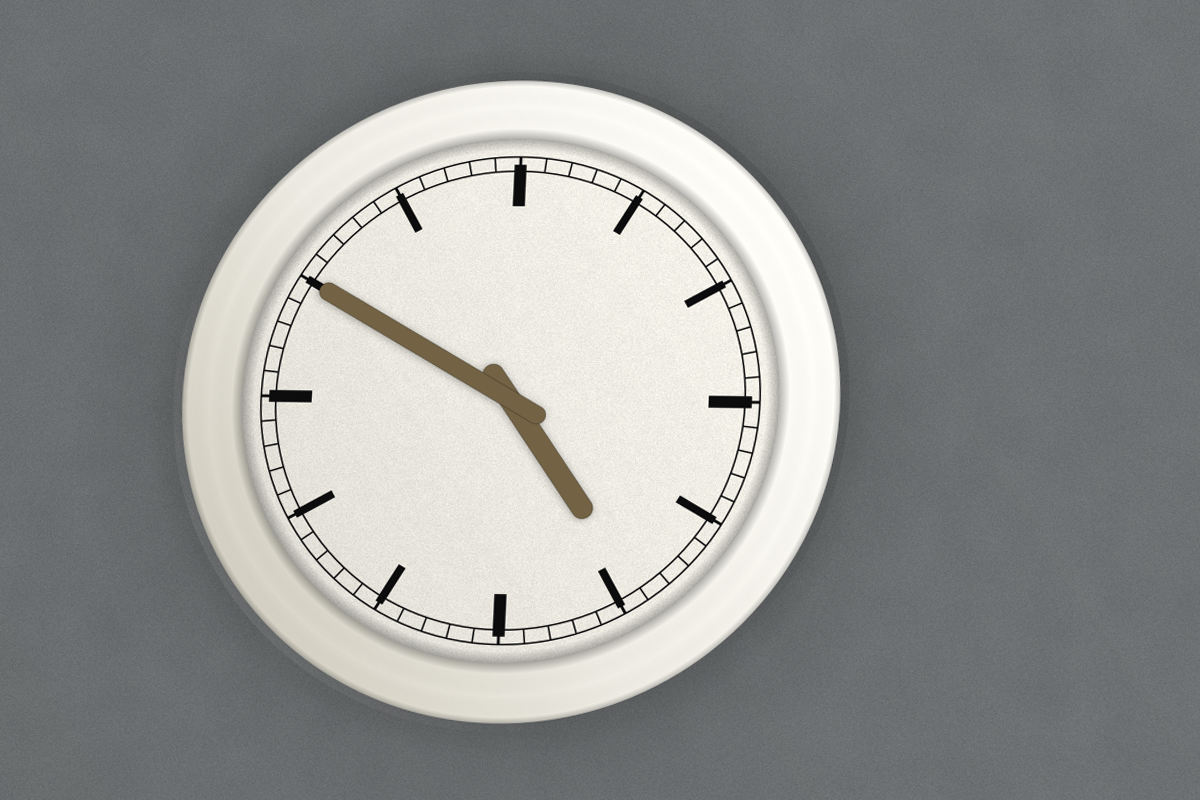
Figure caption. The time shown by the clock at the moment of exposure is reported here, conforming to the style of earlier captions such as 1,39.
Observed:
4,50
